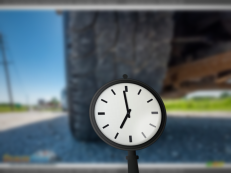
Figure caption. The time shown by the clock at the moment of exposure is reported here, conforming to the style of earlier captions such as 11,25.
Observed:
6,59
